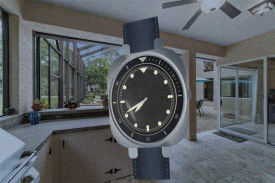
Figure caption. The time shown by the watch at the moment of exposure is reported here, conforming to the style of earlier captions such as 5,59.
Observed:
7,41
